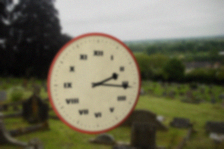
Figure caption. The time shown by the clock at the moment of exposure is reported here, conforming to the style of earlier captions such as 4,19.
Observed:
2,16
